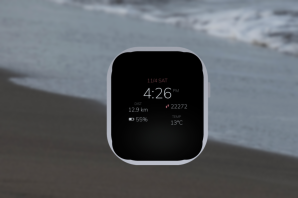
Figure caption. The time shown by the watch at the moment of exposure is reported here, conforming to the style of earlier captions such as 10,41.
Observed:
4,26
